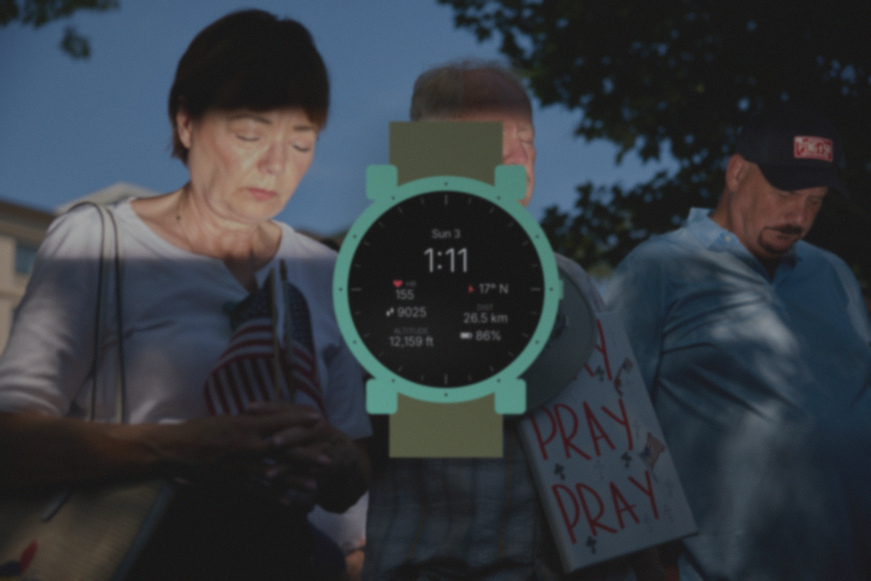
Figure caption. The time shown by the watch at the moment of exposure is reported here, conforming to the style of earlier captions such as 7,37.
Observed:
1,11
